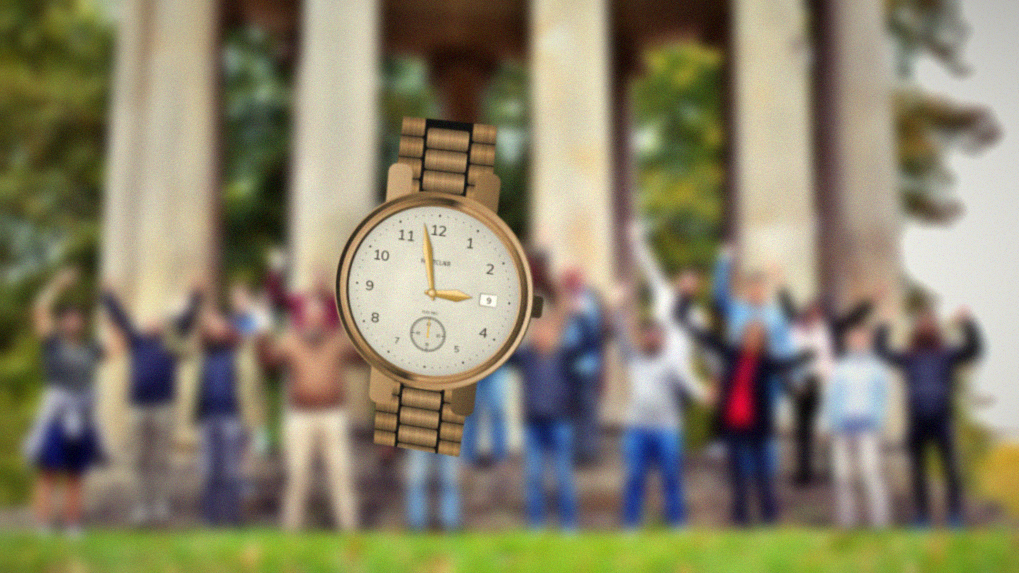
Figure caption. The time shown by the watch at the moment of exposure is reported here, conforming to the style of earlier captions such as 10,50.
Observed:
2,58
